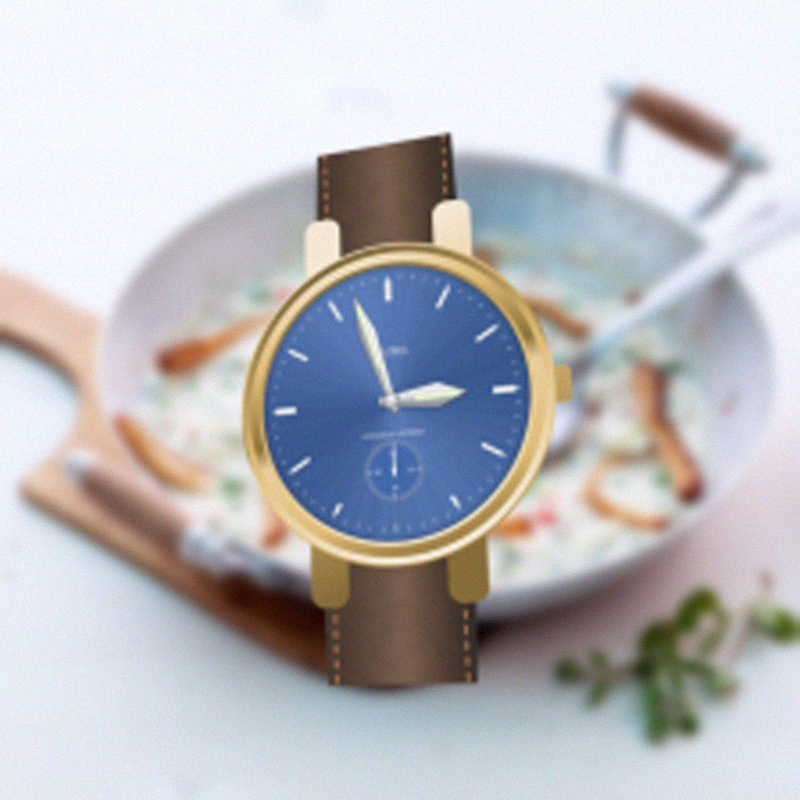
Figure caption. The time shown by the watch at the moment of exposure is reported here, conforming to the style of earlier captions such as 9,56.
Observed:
2,57
